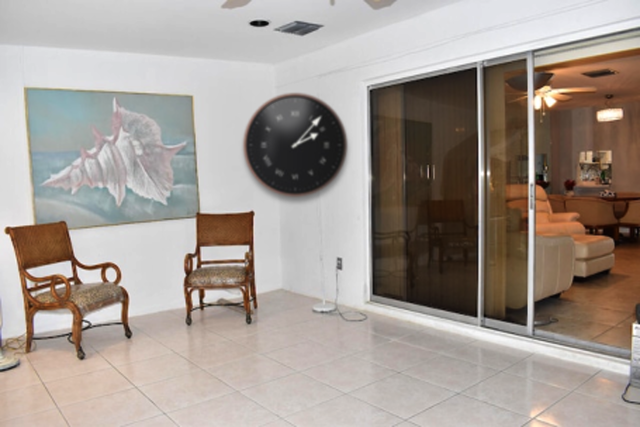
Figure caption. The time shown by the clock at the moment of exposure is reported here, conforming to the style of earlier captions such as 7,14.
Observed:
2,07
